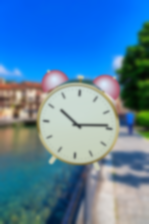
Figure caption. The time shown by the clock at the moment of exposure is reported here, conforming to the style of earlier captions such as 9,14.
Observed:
10,14
